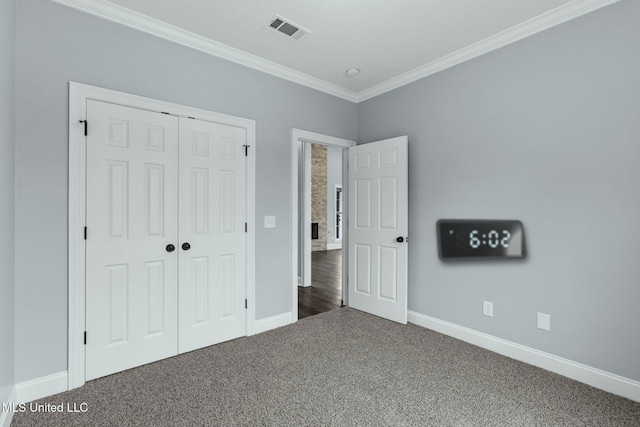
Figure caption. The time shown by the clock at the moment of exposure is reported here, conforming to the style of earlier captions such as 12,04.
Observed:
6,02
